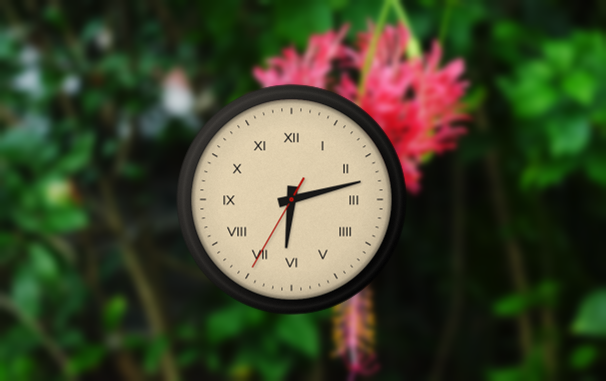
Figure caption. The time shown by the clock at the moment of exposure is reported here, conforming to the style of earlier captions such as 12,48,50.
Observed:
6,12,35
